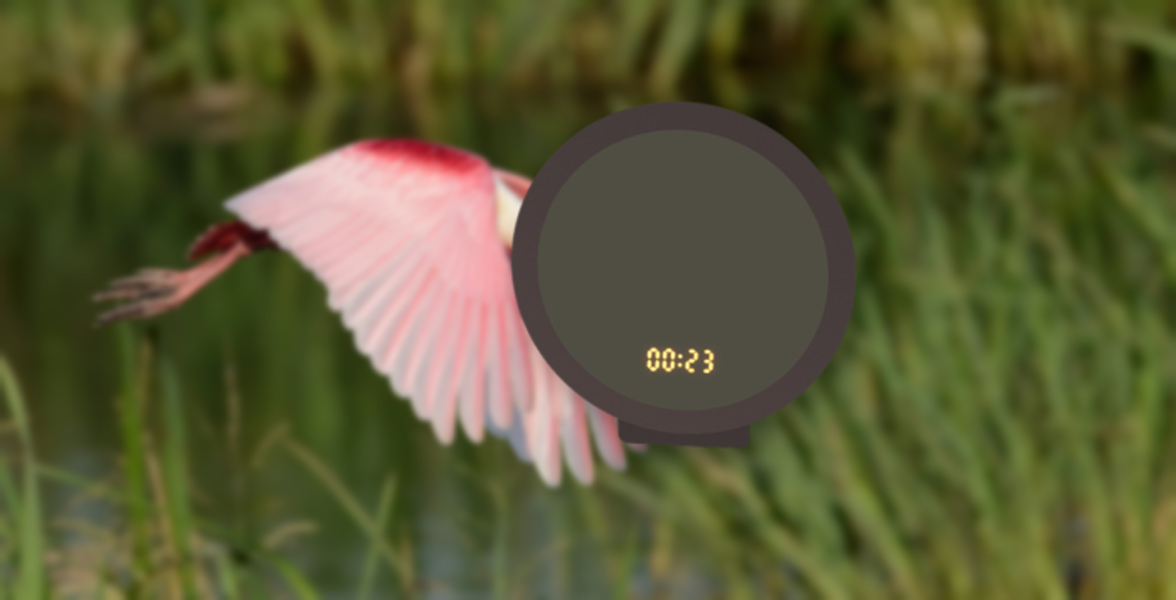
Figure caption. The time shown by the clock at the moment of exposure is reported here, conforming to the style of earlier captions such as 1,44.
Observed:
0,23
